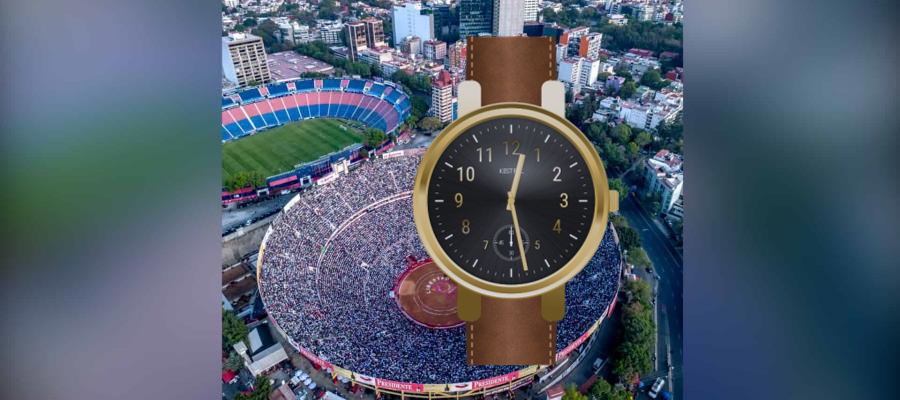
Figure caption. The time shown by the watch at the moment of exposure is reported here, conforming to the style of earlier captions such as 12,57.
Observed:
12,28
